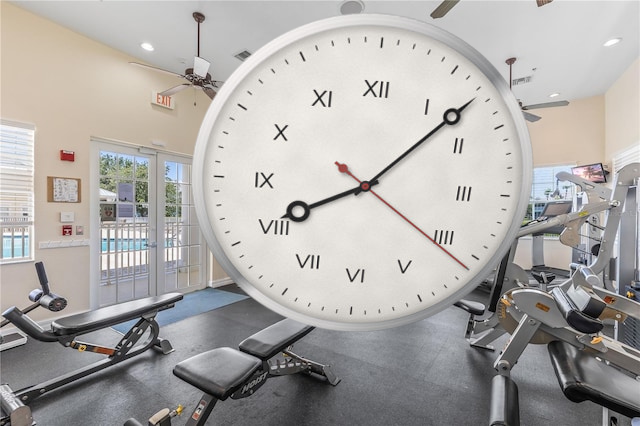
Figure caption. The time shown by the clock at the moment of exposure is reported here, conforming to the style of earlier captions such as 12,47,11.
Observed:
8,07,21
